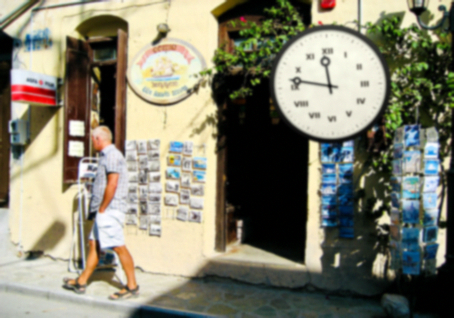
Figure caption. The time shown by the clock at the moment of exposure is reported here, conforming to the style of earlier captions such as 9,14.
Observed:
11,47
